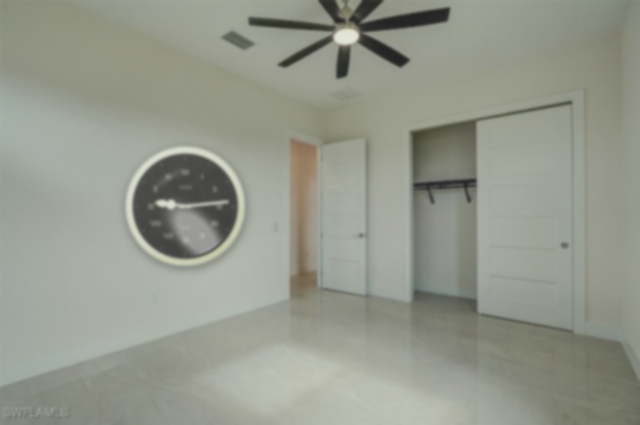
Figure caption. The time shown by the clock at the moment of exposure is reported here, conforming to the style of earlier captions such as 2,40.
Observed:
9,14
